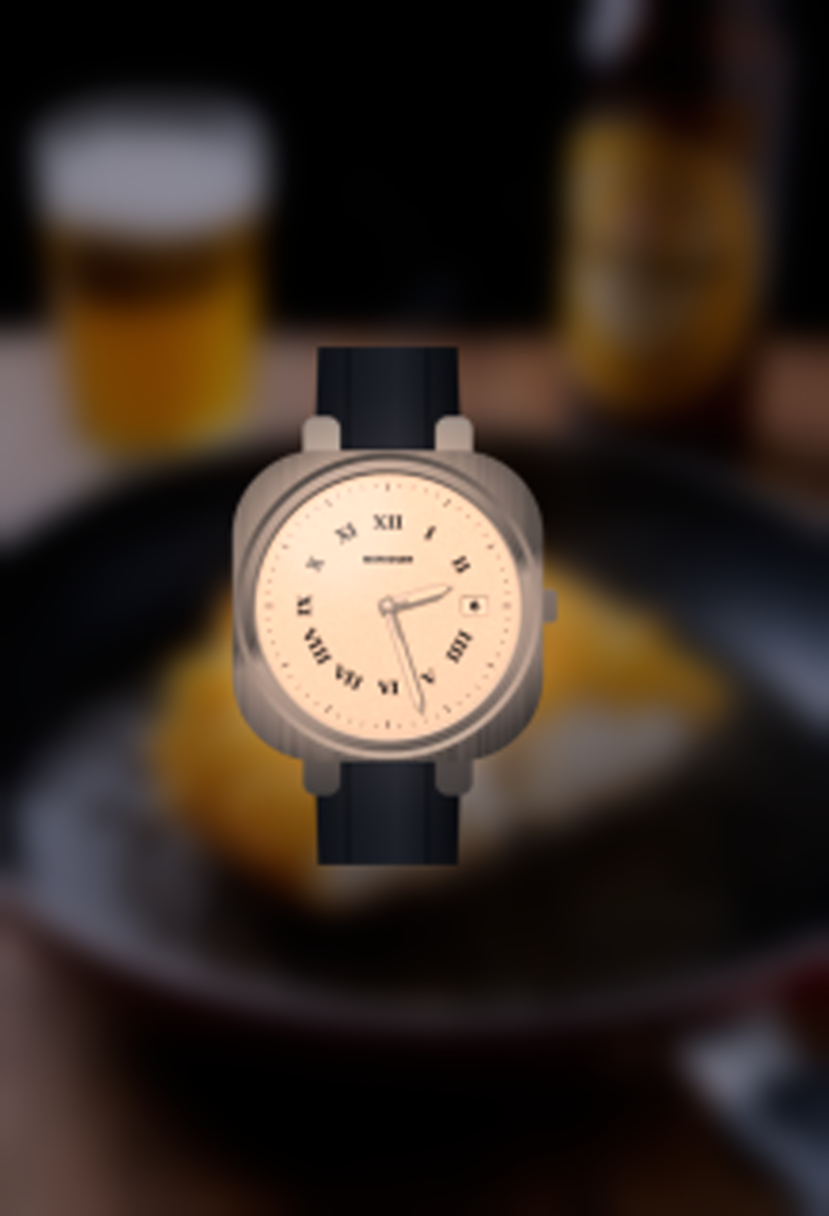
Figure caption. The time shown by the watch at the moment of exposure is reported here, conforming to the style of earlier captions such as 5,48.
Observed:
2,27
